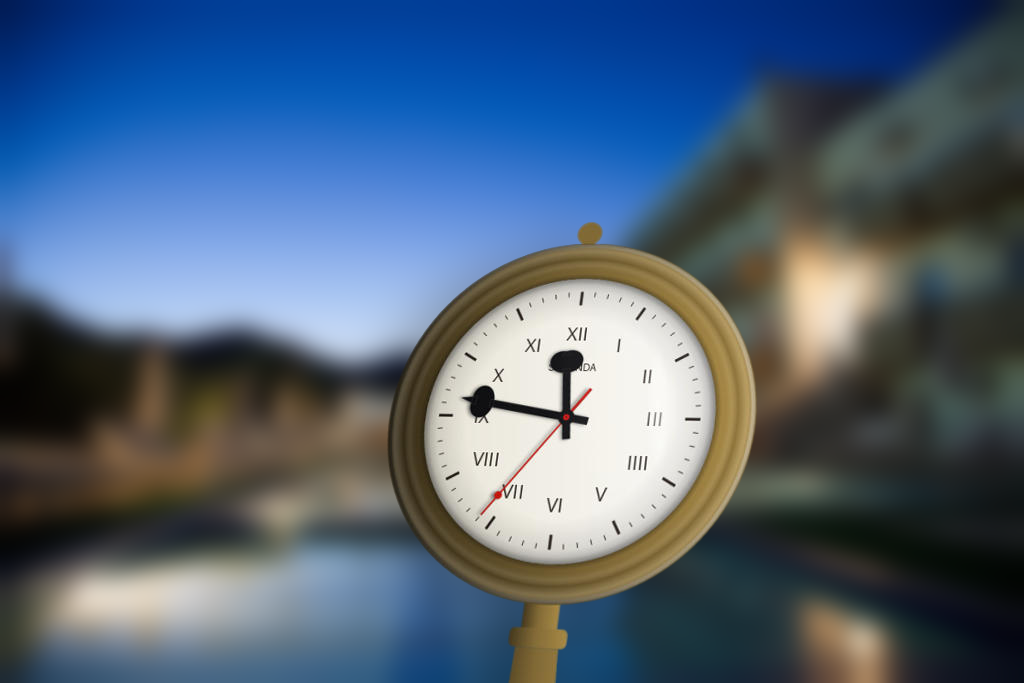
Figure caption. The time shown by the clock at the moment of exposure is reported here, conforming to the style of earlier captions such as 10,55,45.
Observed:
11,46,36
